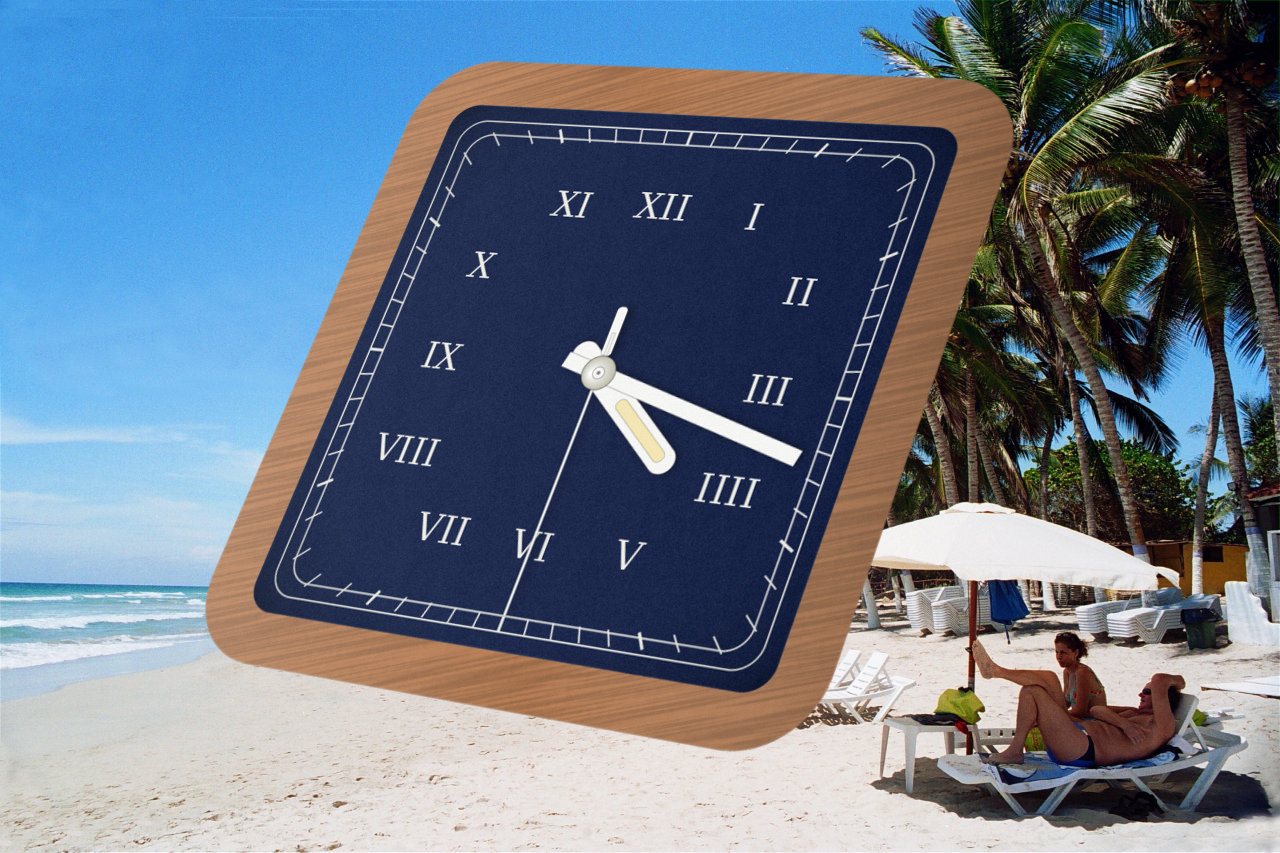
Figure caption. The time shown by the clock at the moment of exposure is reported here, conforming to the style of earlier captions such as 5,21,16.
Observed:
4,17,30
